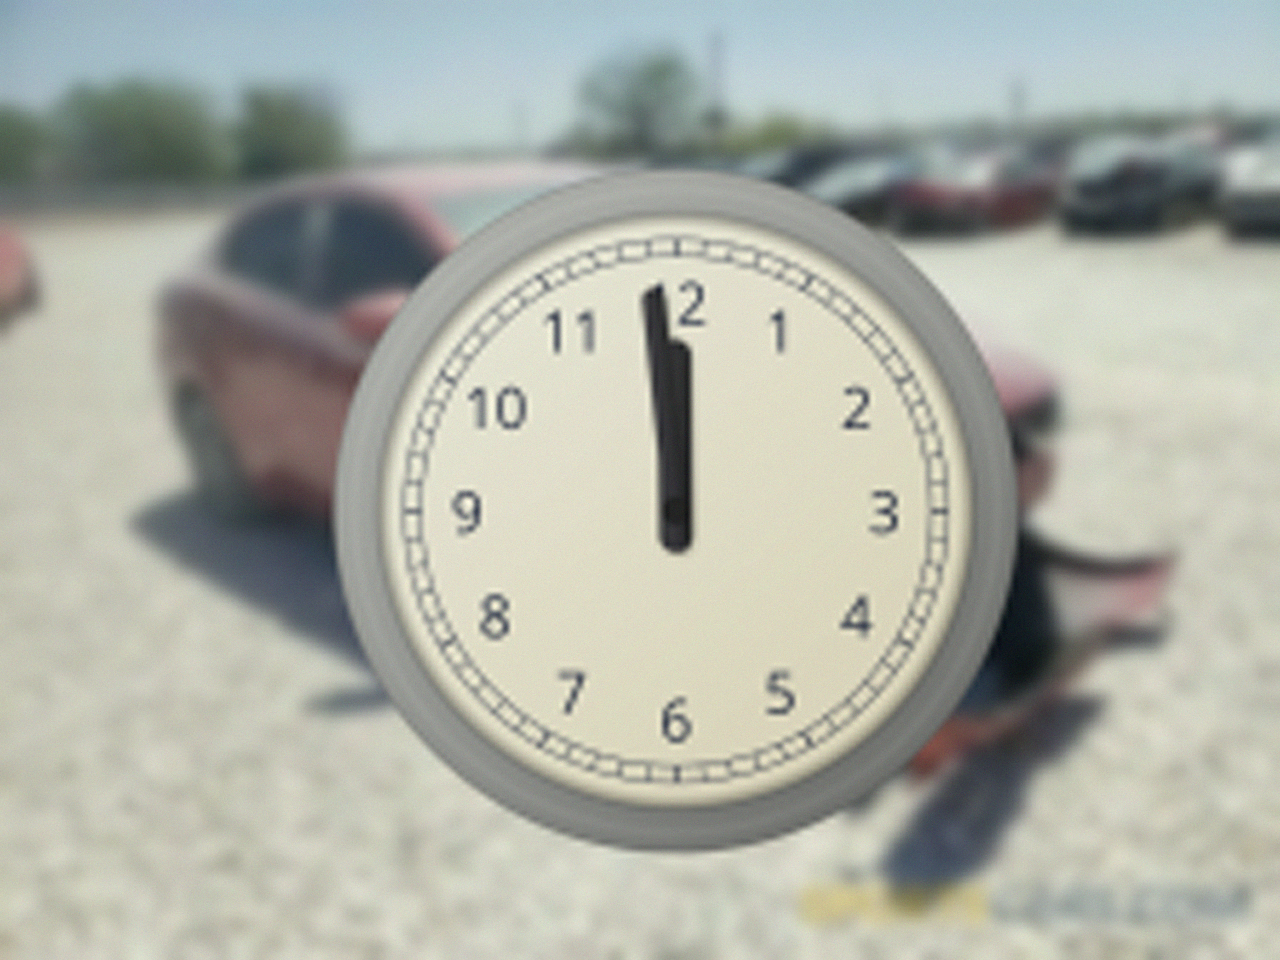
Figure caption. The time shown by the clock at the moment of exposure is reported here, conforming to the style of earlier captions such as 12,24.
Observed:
11,59
